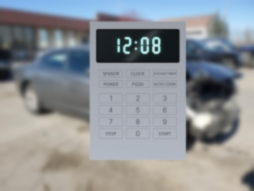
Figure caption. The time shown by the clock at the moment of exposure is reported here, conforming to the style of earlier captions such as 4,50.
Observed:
12,08
